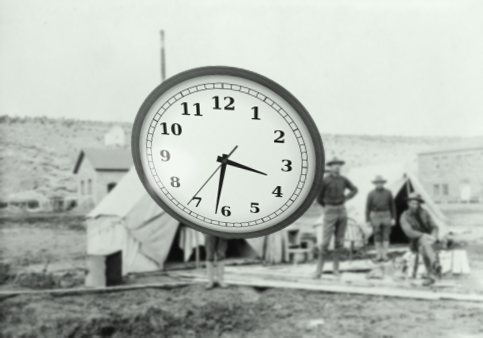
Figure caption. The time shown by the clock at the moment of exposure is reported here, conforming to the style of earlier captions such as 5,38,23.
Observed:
3,31,36
